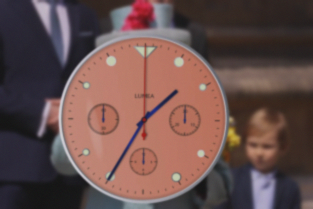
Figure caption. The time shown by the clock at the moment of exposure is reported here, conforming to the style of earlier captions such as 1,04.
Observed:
1,35
